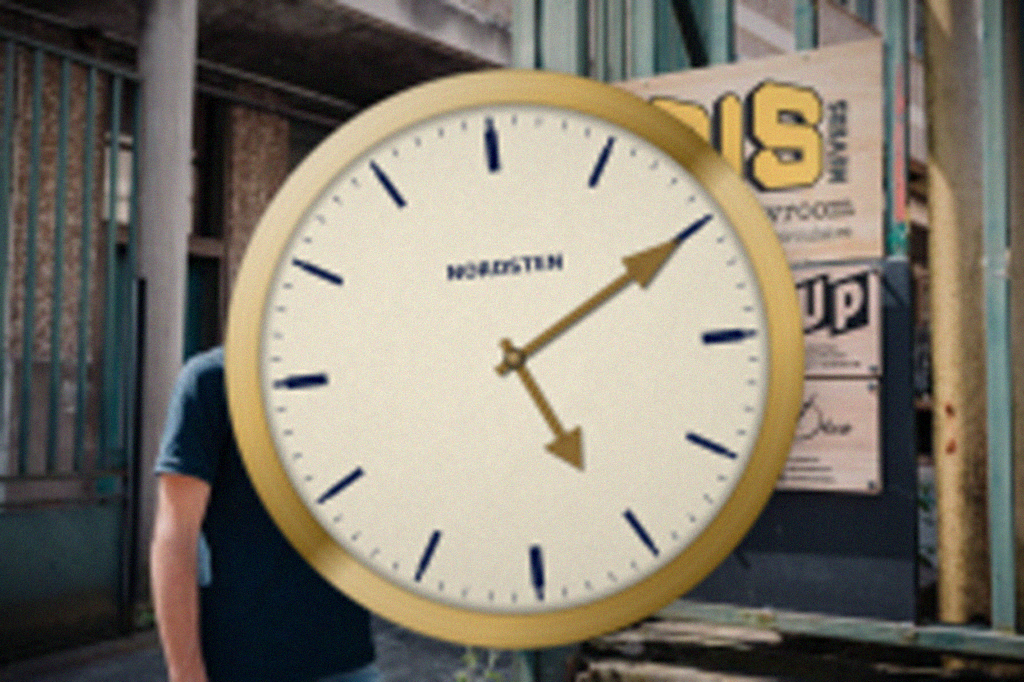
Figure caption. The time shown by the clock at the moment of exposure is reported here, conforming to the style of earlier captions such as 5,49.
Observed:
5,10
